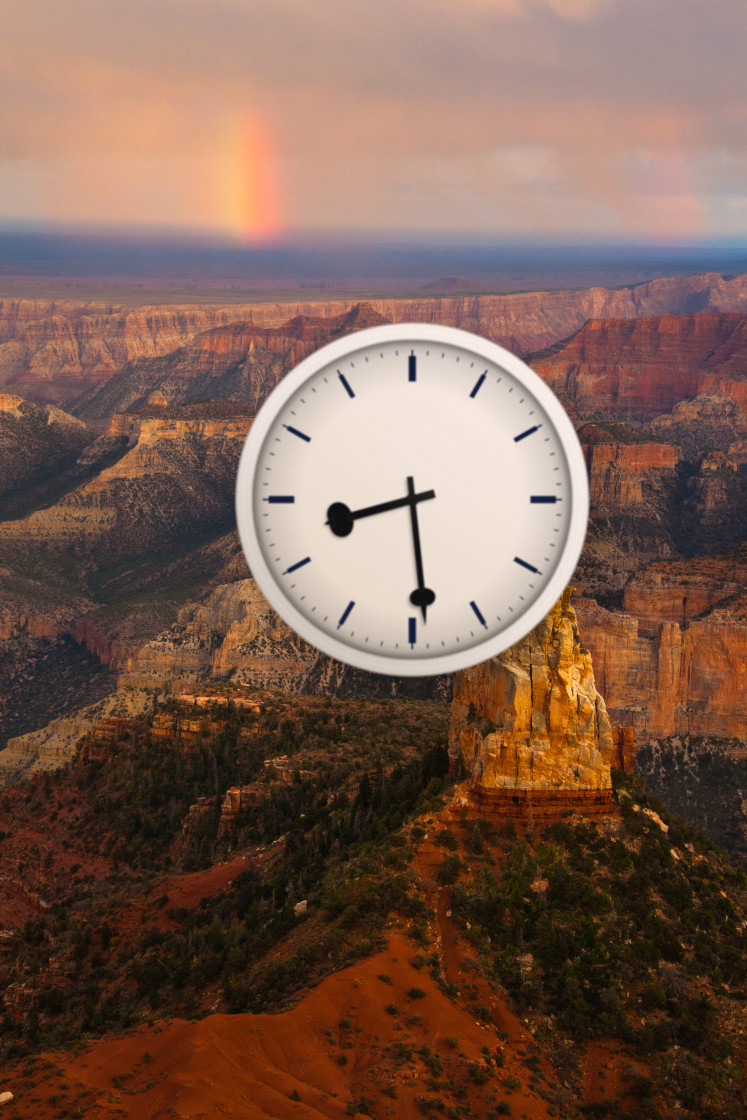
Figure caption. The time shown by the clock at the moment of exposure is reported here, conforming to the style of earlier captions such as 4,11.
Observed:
8,29
